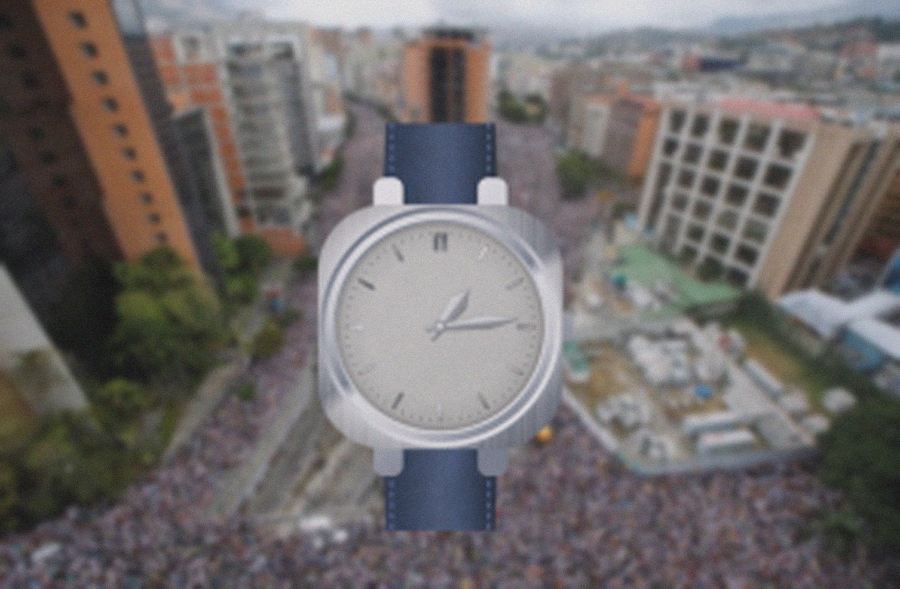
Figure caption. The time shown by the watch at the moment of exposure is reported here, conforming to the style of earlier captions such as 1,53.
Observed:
1,14
